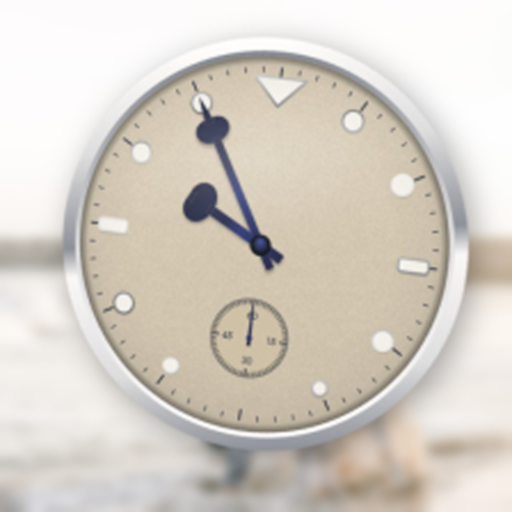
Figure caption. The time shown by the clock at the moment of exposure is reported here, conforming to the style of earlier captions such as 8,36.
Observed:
9,55
